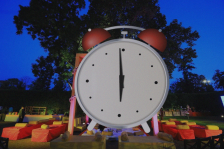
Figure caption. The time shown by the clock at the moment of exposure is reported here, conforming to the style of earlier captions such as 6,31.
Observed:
5,59
